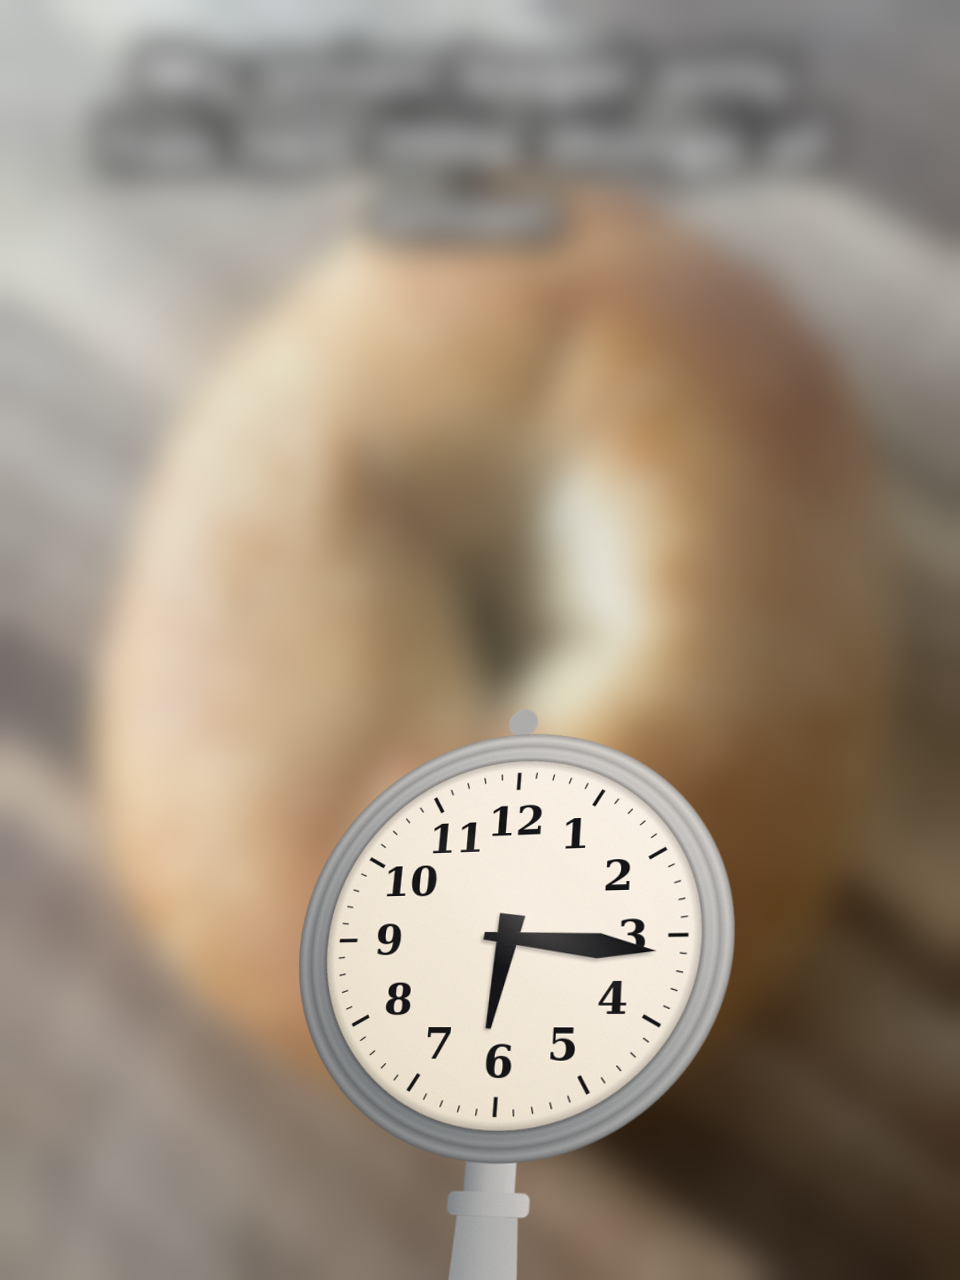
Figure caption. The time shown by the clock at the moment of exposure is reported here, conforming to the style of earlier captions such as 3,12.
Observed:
6,16
